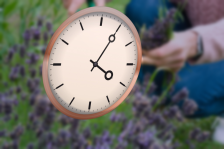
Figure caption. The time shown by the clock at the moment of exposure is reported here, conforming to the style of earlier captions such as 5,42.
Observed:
4,05
